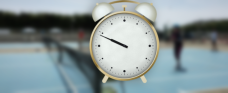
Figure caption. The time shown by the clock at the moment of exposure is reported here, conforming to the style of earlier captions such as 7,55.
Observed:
9,49
